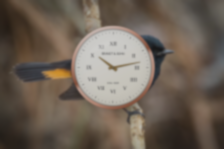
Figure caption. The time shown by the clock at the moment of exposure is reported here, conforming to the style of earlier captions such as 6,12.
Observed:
10,13
